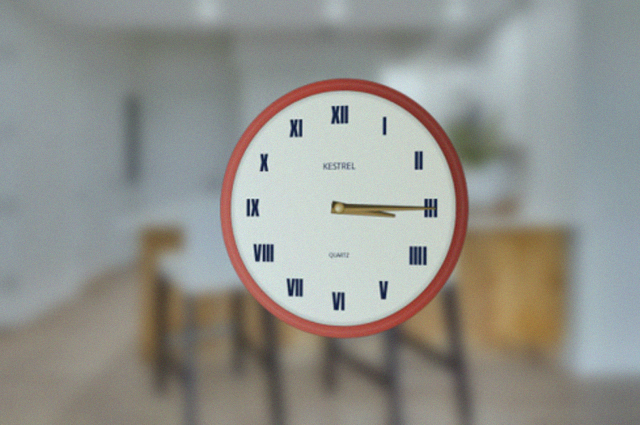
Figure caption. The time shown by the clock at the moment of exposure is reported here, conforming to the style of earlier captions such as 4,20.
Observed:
3,15
